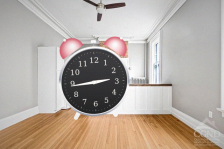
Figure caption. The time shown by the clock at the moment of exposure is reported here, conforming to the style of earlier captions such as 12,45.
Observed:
2,44
